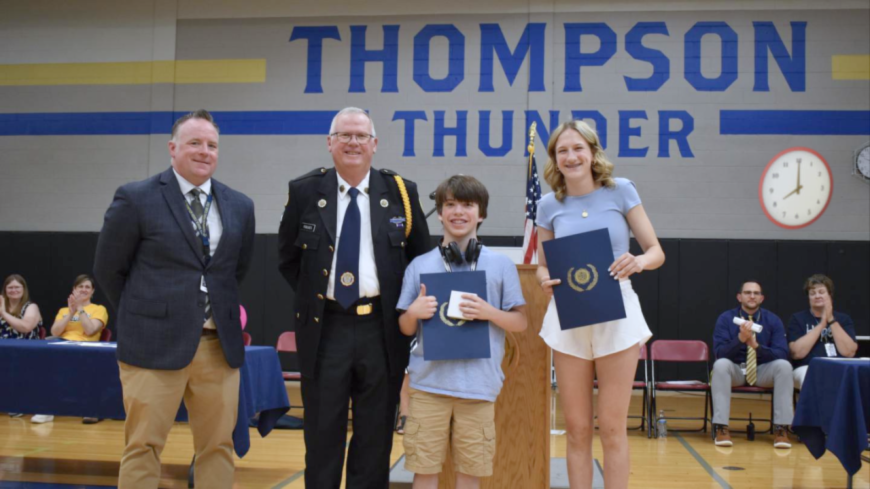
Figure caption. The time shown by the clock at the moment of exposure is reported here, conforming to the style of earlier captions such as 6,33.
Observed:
8,00
